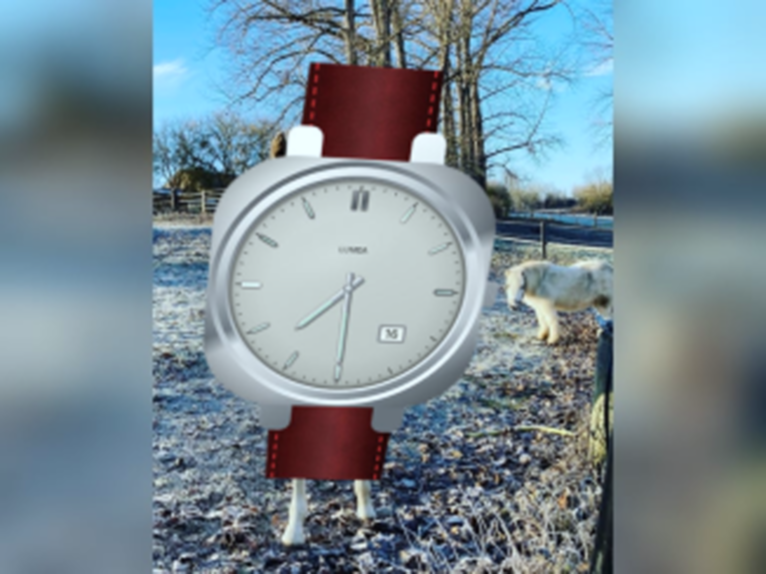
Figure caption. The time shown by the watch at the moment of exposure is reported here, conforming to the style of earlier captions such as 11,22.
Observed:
7,30
